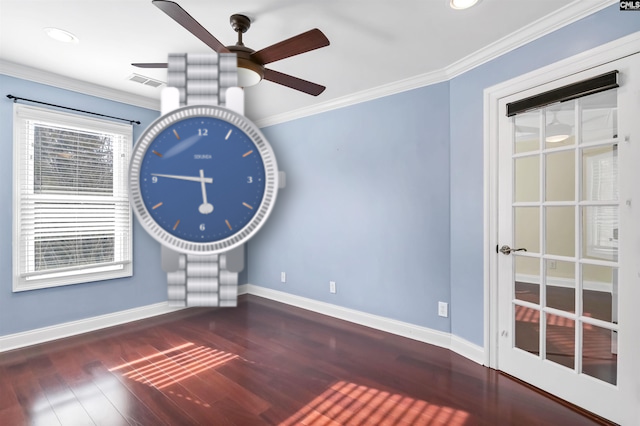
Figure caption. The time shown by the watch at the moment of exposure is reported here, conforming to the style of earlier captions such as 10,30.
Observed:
5,46
